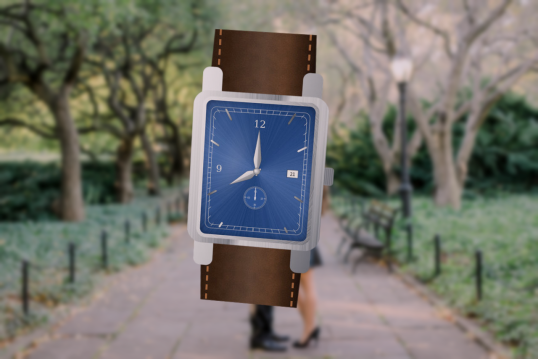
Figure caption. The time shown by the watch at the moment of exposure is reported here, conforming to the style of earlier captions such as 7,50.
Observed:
8,00
